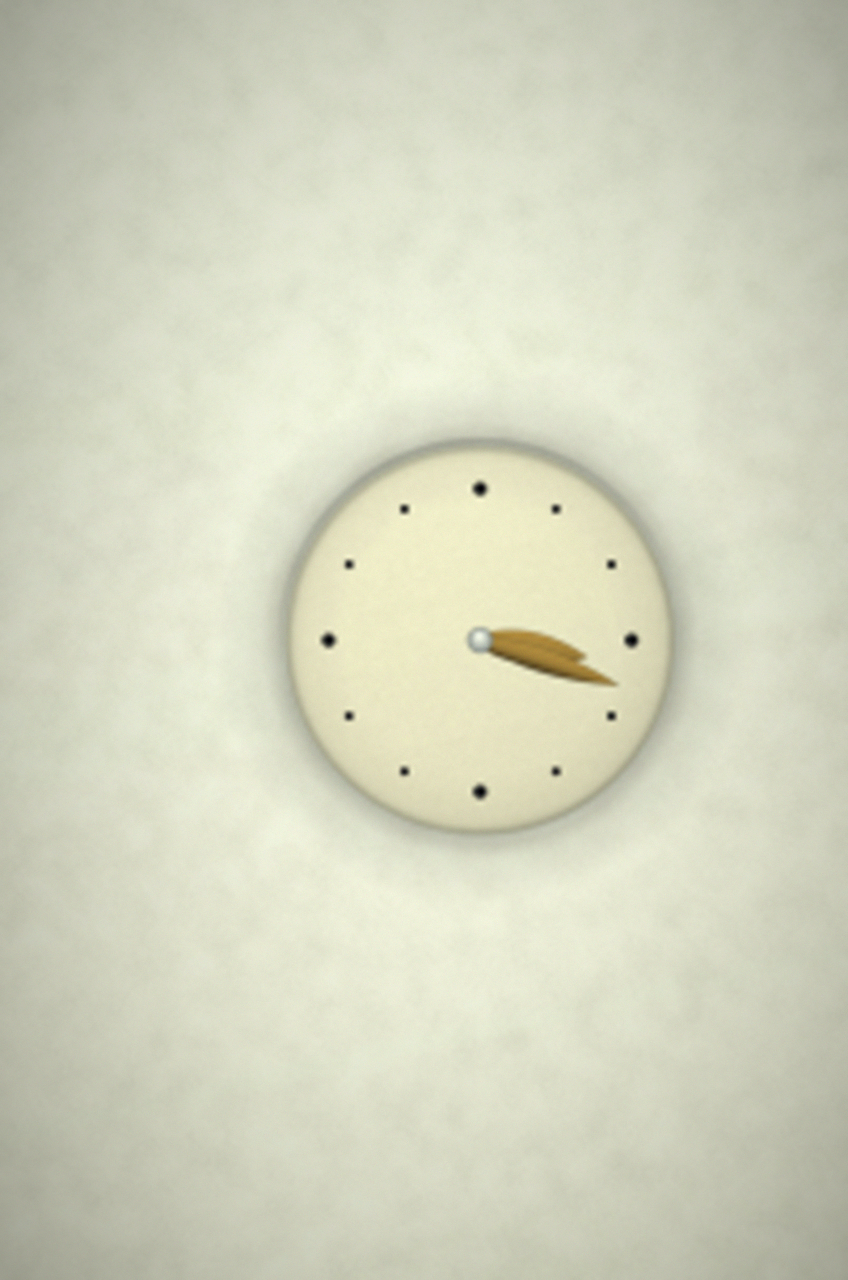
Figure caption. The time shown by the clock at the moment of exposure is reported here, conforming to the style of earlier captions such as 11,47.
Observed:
3,18
